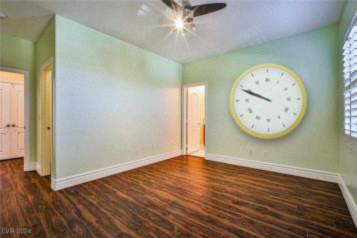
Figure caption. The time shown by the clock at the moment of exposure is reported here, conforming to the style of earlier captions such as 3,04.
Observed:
9,49
